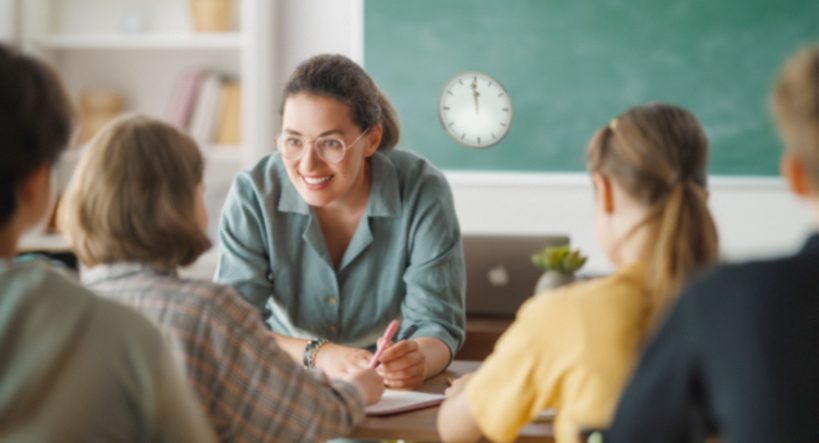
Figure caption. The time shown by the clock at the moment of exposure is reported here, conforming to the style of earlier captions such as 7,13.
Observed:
11,59
